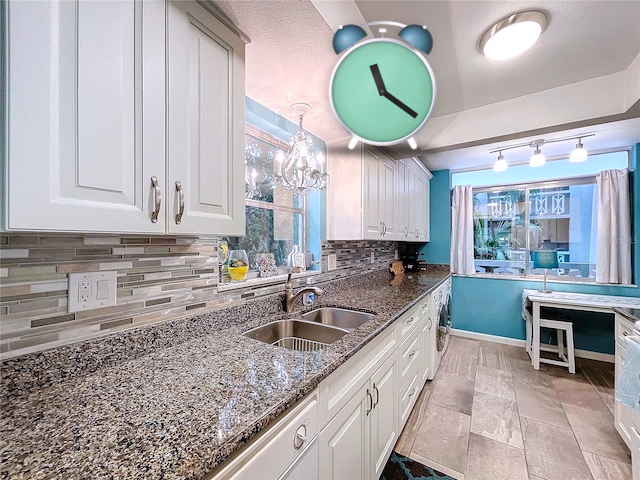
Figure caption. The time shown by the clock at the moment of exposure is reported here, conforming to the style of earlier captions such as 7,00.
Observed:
11,21
